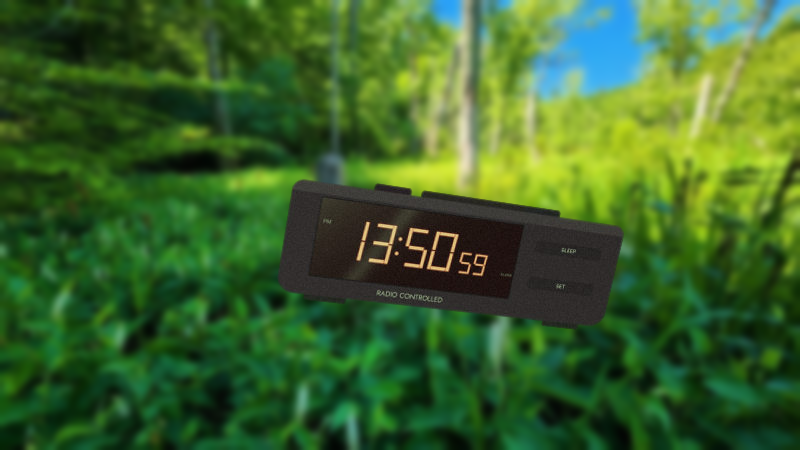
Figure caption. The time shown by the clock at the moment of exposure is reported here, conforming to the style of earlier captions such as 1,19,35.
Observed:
13,50,59
